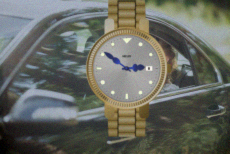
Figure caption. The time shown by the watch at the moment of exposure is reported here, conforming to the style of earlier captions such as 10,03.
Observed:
2,51
